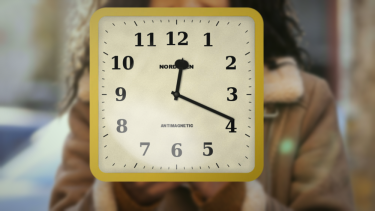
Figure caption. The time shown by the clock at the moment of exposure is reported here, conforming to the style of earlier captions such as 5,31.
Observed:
12,19
